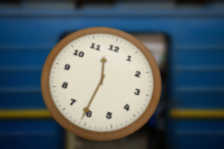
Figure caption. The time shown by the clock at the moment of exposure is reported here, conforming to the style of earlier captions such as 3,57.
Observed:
11,31
